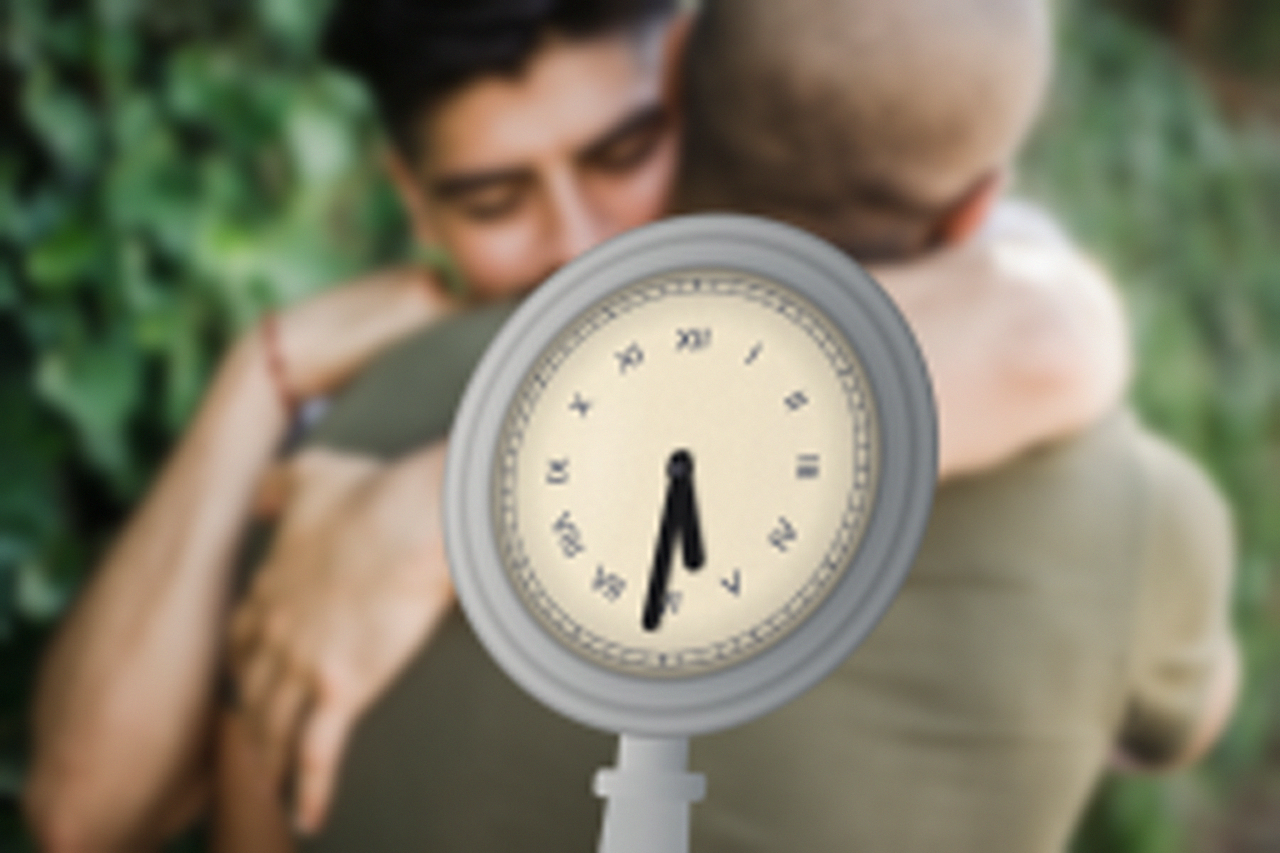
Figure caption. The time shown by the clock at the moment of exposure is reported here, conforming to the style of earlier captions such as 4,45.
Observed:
5,31
